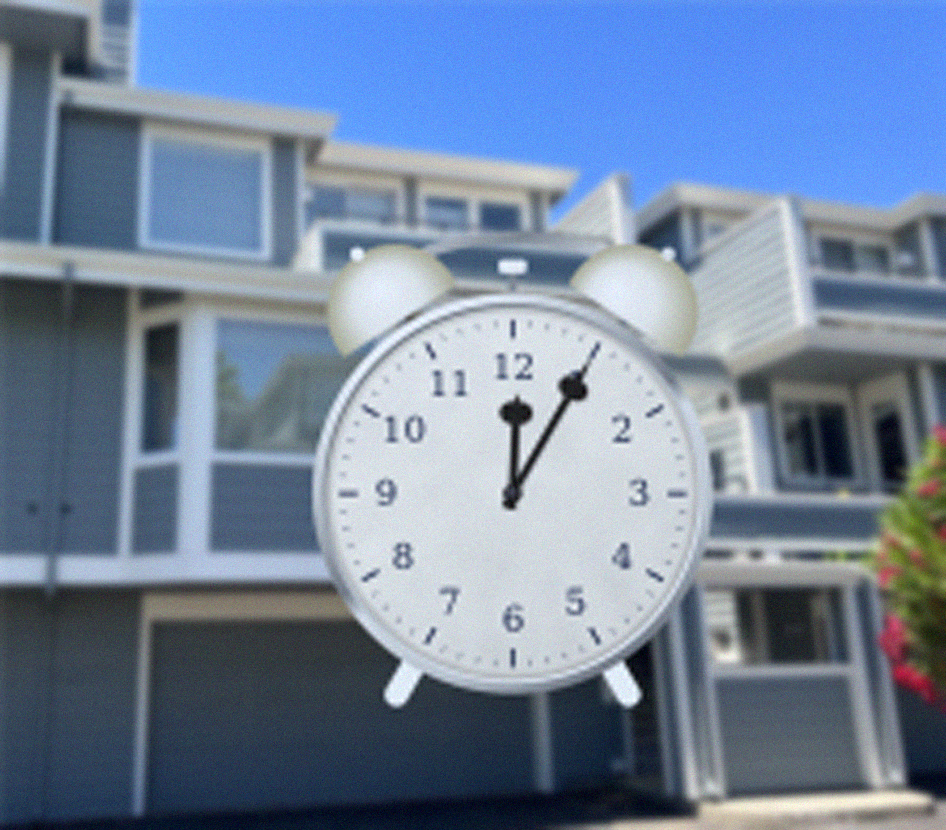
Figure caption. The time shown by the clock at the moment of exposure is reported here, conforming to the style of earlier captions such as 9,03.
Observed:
12,05
